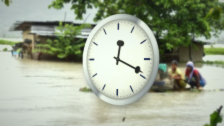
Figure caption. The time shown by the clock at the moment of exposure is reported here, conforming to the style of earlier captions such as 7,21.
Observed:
12,19
